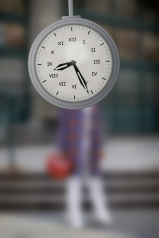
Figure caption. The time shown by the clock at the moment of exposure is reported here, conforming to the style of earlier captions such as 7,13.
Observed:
8,26
